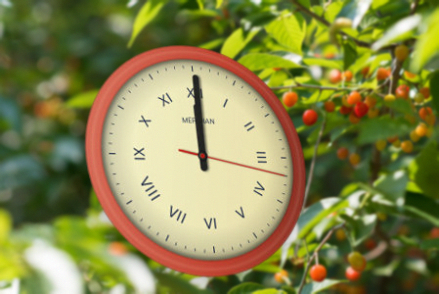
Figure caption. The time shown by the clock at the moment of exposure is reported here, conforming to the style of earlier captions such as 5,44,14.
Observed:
12,00,17
